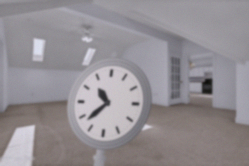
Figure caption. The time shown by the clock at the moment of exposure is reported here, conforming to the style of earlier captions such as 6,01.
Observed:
10,38
